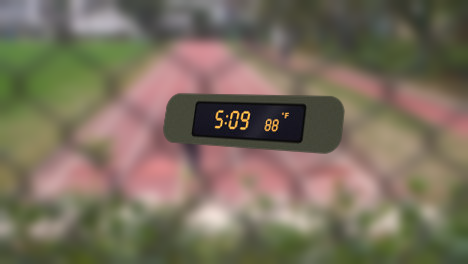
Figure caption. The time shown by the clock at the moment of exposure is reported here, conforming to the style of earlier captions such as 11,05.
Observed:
5,09
